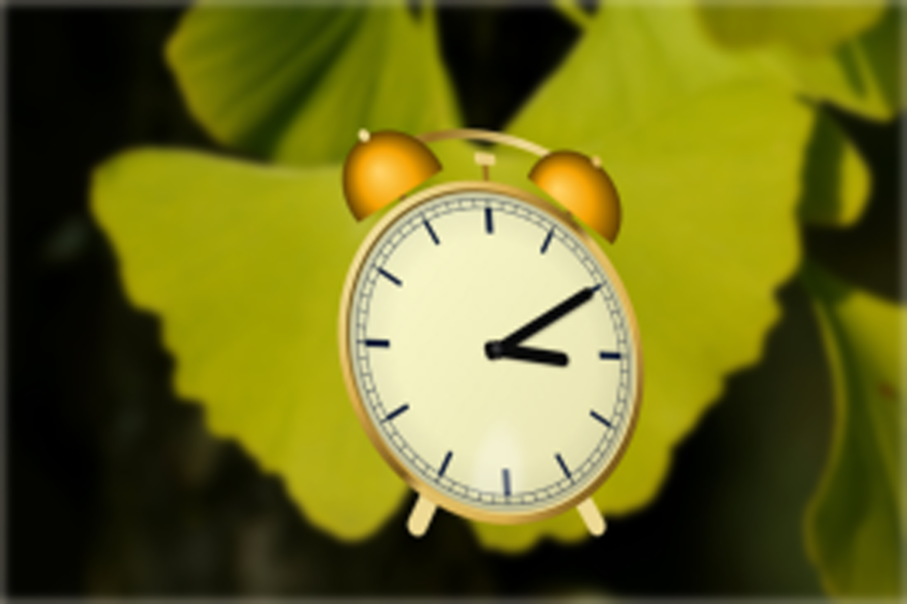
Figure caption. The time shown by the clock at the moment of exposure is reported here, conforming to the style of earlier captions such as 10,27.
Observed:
3,10
